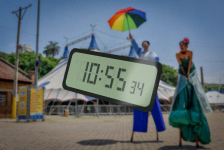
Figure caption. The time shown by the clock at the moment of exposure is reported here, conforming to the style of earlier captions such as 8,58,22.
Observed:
10,55,34
